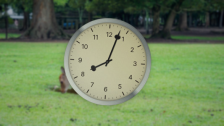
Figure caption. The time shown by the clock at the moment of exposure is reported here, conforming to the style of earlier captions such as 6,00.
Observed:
8,03
